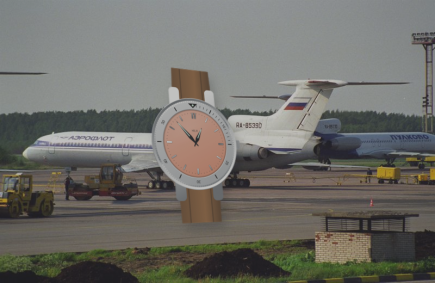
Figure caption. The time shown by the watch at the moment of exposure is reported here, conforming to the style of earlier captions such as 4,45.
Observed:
12,53
